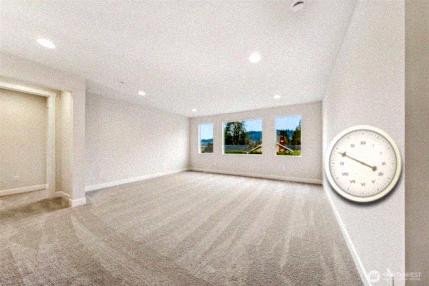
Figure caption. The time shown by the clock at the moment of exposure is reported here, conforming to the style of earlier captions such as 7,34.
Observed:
3,49
